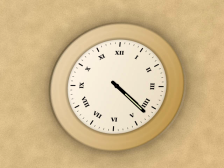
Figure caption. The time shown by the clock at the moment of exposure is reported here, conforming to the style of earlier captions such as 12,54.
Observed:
4,22
